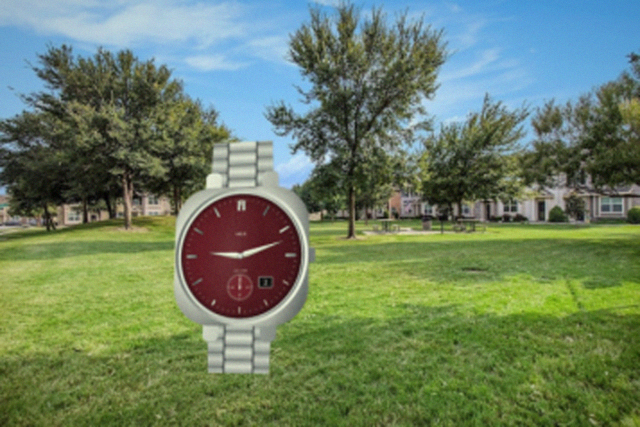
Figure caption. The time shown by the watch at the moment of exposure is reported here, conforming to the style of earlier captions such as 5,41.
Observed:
9,12
